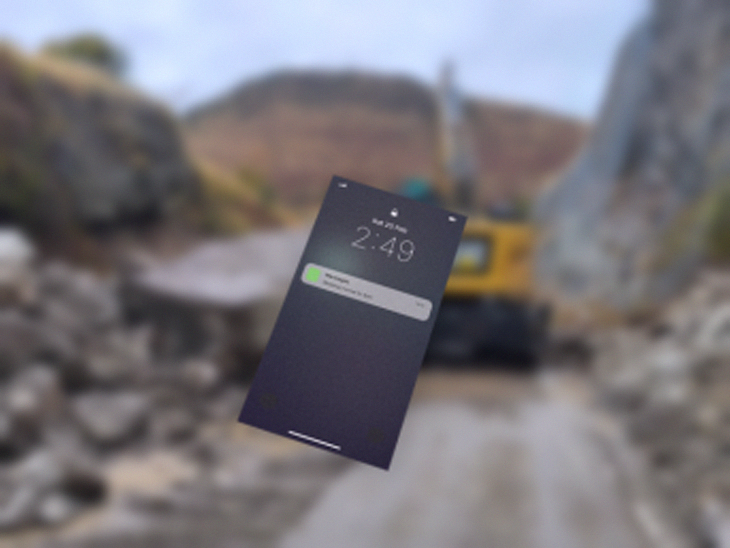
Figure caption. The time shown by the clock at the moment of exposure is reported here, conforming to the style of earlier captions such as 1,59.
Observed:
2,49
